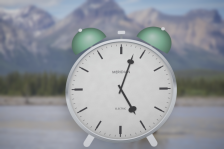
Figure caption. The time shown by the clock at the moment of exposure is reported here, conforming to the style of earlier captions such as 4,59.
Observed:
5,03
